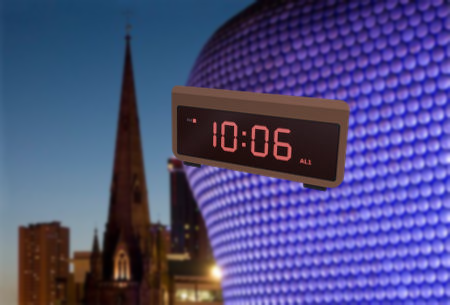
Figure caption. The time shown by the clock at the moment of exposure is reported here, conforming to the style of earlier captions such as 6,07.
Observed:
10,06
